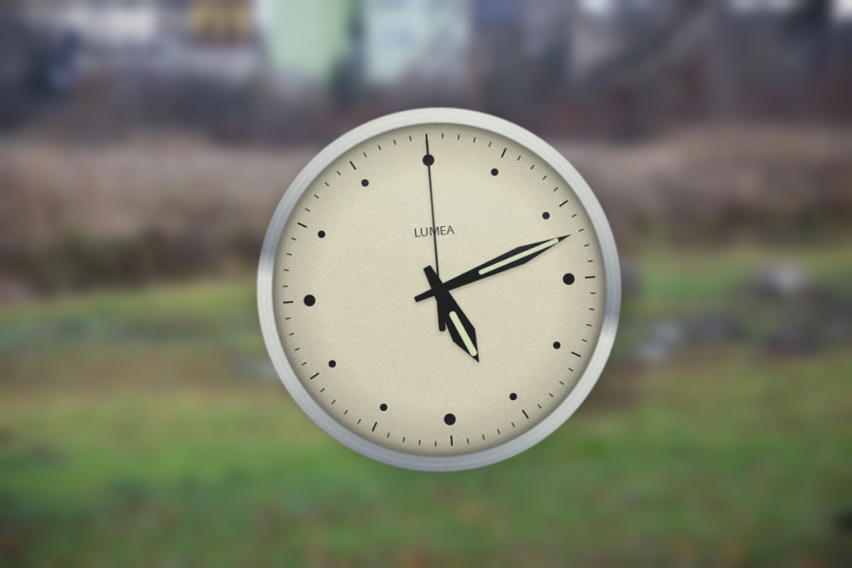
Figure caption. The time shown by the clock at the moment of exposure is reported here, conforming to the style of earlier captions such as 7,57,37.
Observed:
5,12,00
